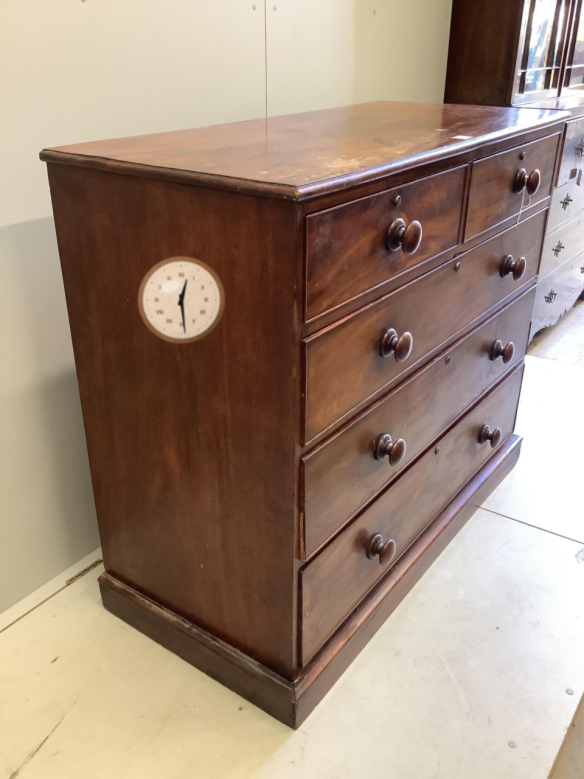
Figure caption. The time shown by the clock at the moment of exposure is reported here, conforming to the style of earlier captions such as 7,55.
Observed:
12,29
